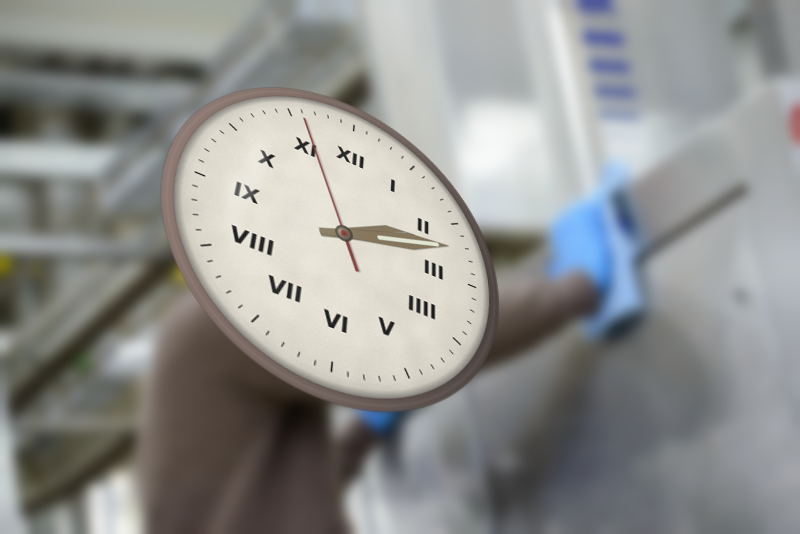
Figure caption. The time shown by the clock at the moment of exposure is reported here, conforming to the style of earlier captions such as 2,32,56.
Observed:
2,11,56
